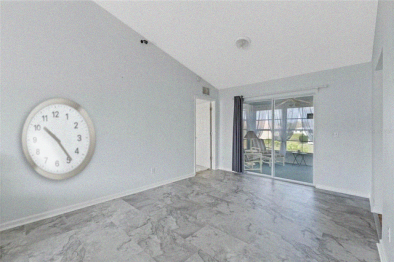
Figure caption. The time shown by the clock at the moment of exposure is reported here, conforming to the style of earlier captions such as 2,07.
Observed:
10,24
